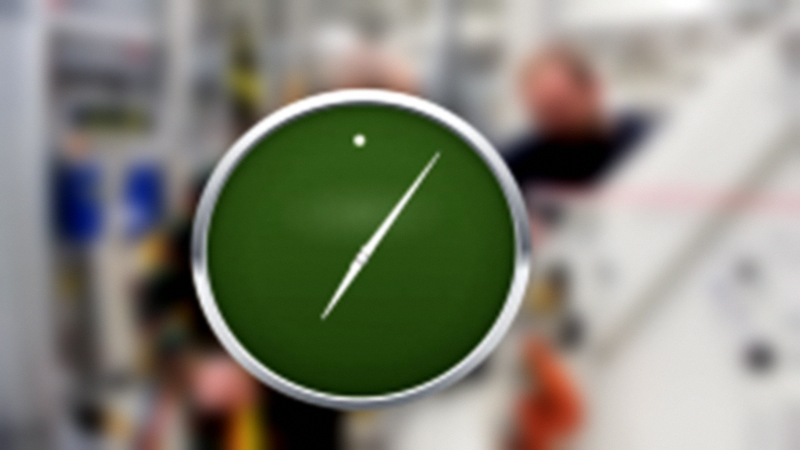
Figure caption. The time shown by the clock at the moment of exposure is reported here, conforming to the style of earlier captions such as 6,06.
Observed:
7,06
